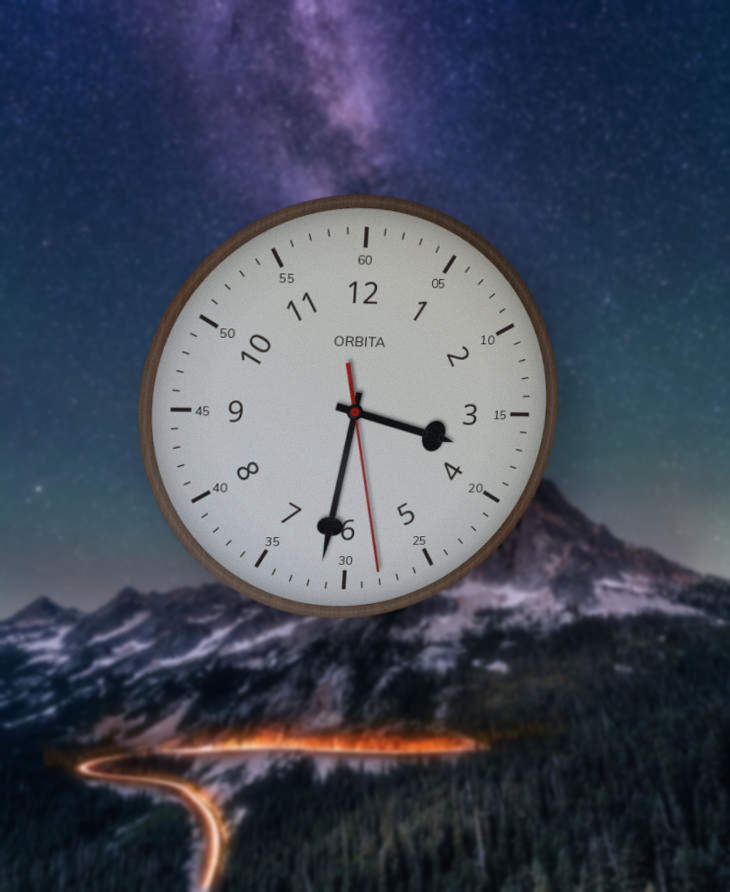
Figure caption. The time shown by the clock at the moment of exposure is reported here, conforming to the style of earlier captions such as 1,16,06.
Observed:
3,31,28
